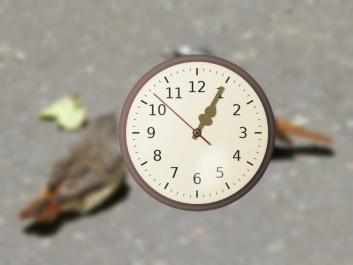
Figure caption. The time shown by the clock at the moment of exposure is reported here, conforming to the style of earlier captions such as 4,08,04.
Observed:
1,04,52
